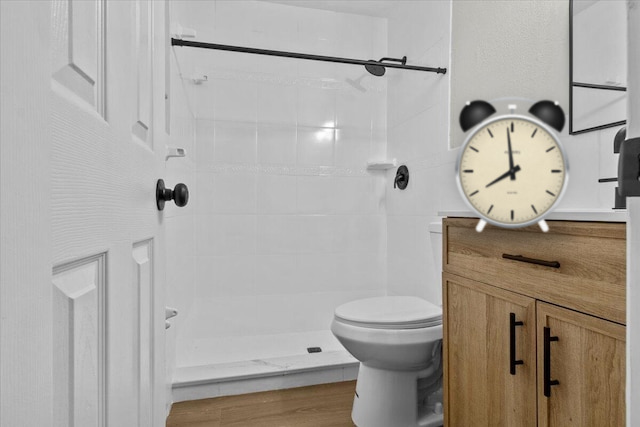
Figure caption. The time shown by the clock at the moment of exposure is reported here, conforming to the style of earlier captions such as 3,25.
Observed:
7,59
